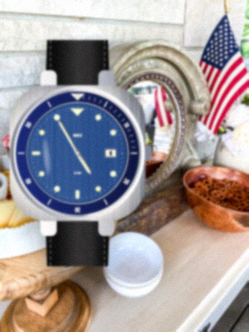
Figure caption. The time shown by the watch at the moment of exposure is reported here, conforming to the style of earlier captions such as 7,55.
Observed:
4,55
